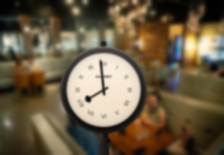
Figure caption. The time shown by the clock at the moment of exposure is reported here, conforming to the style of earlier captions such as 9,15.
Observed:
7,59
